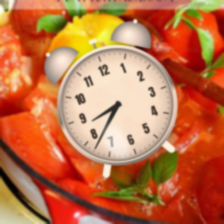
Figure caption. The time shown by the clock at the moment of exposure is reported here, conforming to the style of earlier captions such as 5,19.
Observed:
8,38
